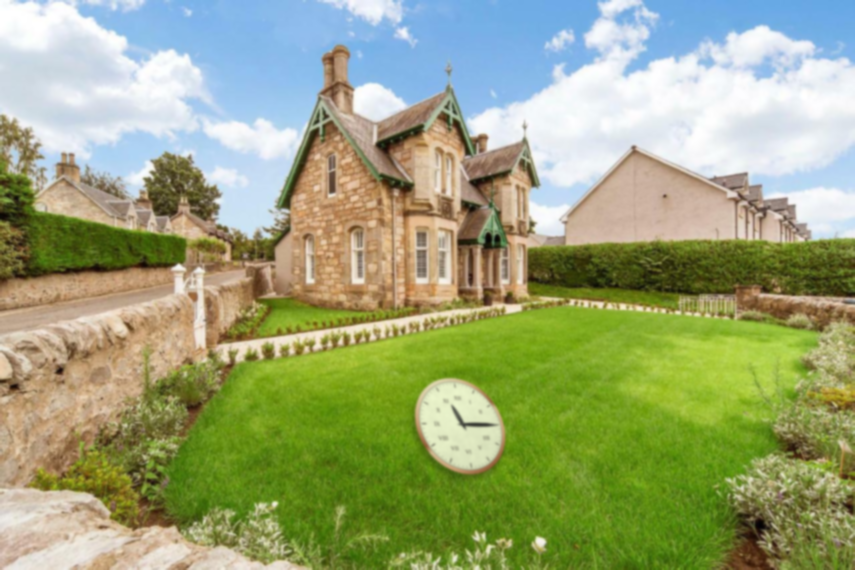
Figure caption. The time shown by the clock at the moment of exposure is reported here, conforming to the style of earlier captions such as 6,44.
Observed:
11,15
